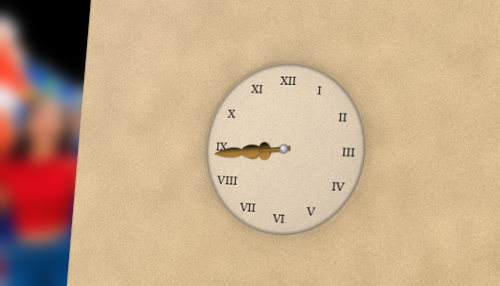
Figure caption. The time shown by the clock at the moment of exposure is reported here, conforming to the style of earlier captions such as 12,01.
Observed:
8,44
